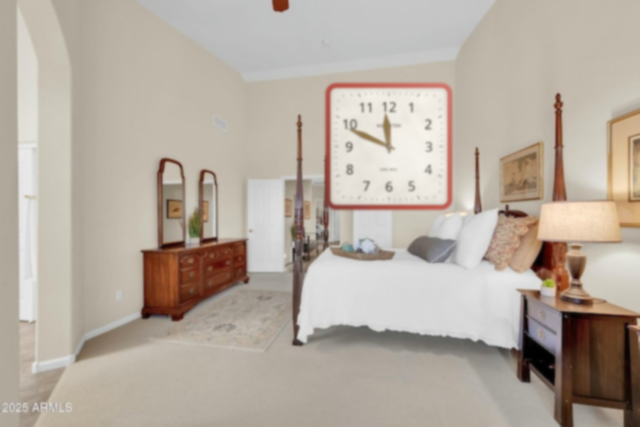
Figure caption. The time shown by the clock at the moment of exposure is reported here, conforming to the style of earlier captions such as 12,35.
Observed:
11,49
